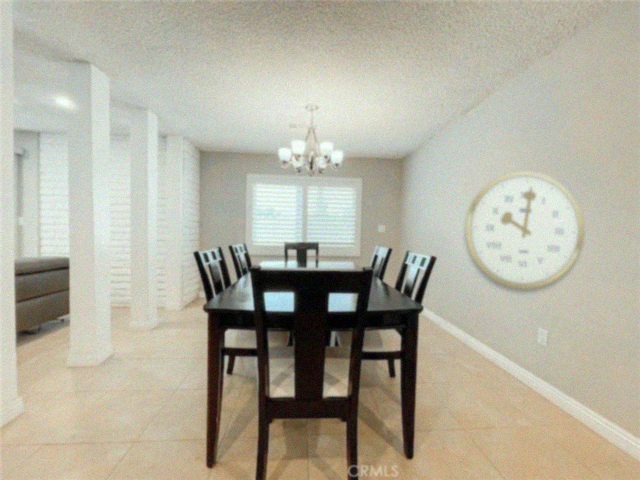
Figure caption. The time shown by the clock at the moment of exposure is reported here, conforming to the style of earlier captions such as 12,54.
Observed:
10,01
